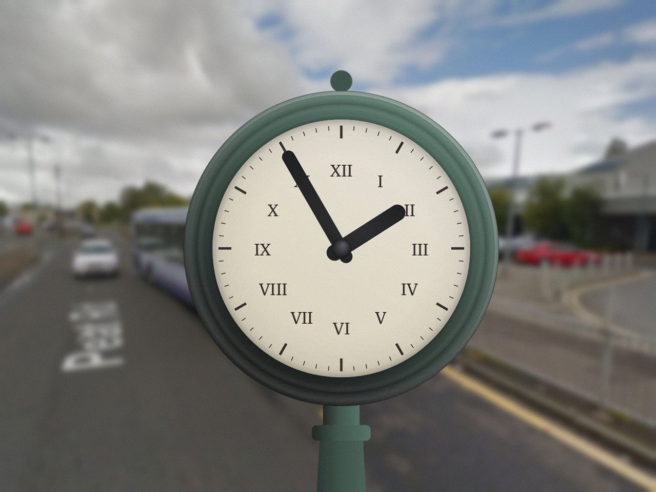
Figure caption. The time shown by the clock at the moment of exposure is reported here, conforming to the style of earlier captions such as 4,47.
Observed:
1,55
